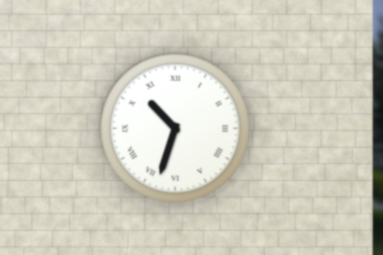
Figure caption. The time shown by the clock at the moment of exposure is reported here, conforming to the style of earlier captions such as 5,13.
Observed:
10,33
